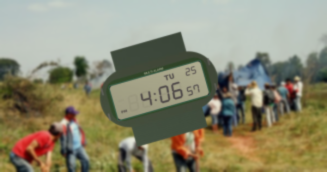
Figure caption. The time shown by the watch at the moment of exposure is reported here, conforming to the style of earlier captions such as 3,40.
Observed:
4,06
